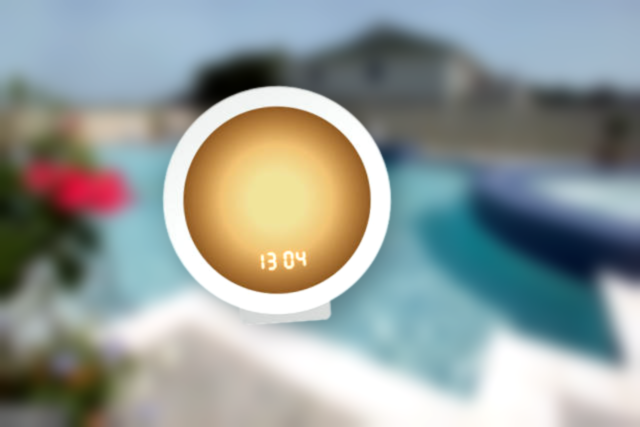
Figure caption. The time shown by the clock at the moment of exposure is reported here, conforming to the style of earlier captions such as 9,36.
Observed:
13,04
